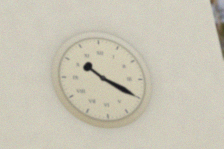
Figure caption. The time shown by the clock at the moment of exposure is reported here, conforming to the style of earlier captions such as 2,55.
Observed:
10,20
